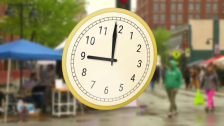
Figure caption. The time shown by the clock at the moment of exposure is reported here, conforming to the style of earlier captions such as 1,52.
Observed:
8,59
